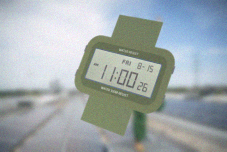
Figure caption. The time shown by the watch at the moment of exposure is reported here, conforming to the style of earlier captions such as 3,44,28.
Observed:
11,00,26
